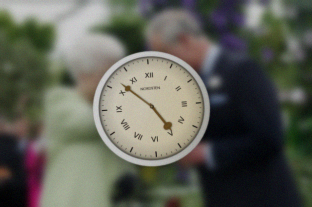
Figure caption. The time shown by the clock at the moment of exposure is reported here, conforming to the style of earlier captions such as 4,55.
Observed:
4,52
